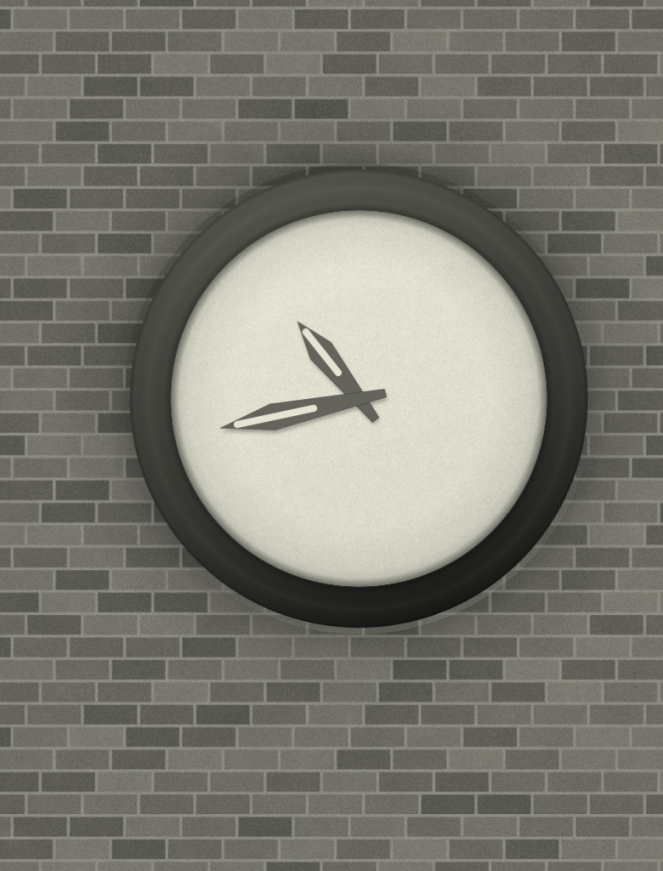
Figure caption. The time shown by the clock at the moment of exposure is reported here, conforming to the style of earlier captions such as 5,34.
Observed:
10,43
